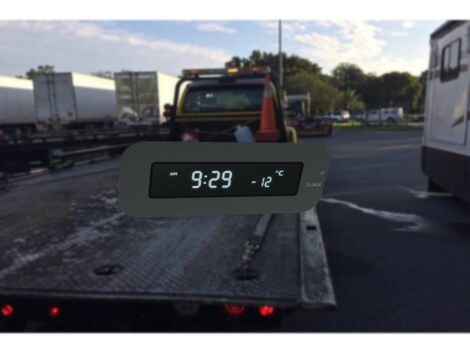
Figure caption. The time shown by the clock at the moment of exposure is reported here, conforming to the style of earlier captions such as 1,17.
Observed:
9,29
